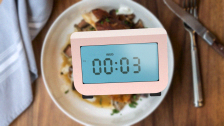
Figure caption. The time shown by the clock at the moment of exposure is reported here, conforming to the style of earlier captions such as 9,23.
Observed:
0,03
